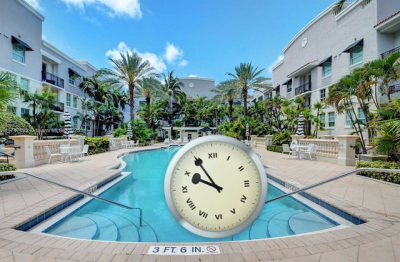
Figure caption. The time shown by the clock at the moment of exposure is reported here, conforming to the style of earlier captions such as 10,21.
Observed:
9,55
